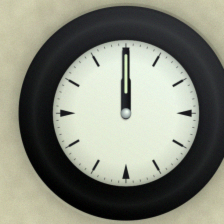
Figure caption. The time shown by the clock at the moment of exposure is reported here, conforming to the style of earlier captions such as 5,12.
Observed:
12,00
